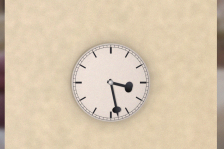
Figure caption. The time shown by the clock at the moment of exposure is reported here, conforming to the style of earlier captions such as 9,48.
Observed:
3,28
